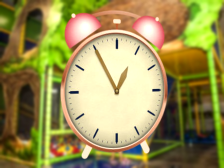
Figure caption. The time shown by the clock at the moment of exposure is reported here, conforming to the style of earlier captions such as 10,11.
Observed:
12,55
